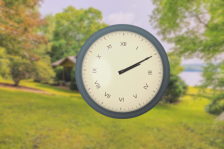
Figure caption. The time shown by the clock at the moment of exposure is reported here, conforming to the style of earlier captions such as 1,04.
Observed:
2,10
